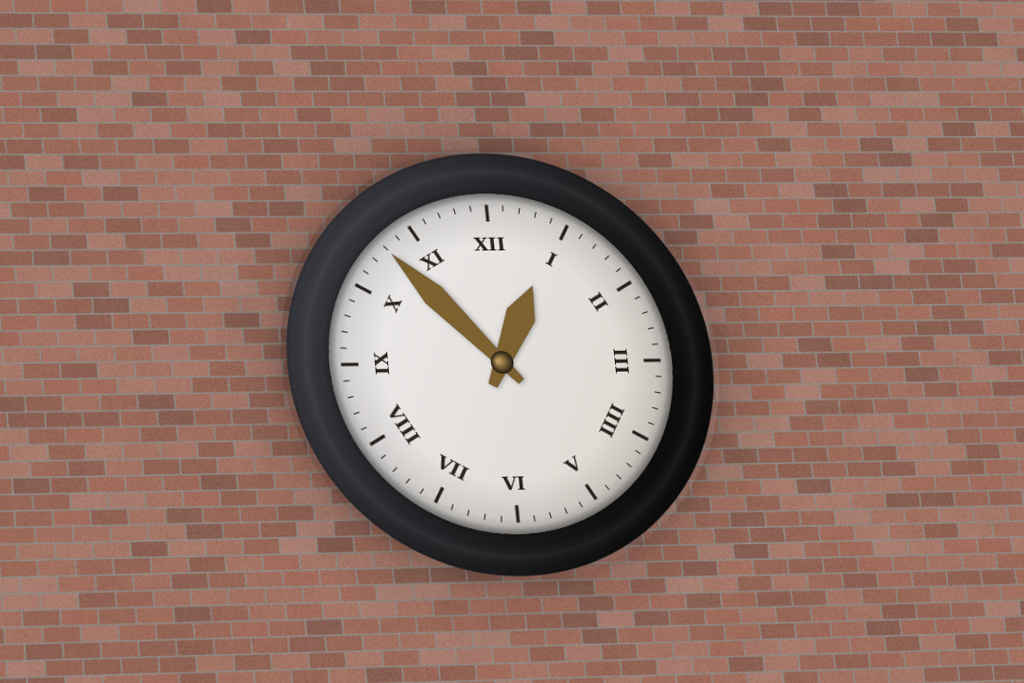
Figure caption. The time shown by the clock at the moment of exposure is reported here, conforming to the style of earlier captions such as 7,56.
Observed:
12,53
